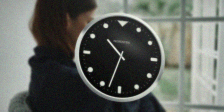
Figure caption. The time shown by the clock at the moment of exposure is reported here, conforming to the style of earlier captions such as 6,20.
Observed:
10,33
